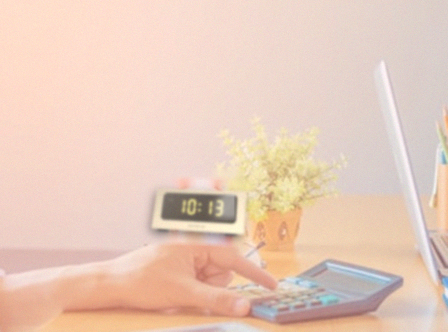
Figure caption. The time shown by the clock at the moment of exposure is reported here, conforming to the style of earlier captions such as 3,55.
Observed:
10,13
